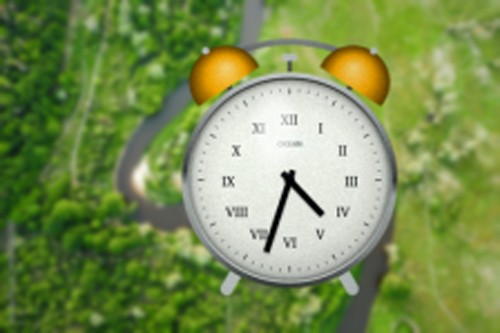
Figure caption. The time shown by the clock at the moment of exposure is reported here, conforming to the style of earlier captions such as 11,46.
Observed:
4,33
